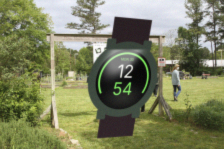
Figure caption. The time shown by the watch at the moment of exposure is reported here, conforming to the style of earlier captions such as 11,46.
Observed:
12,54
